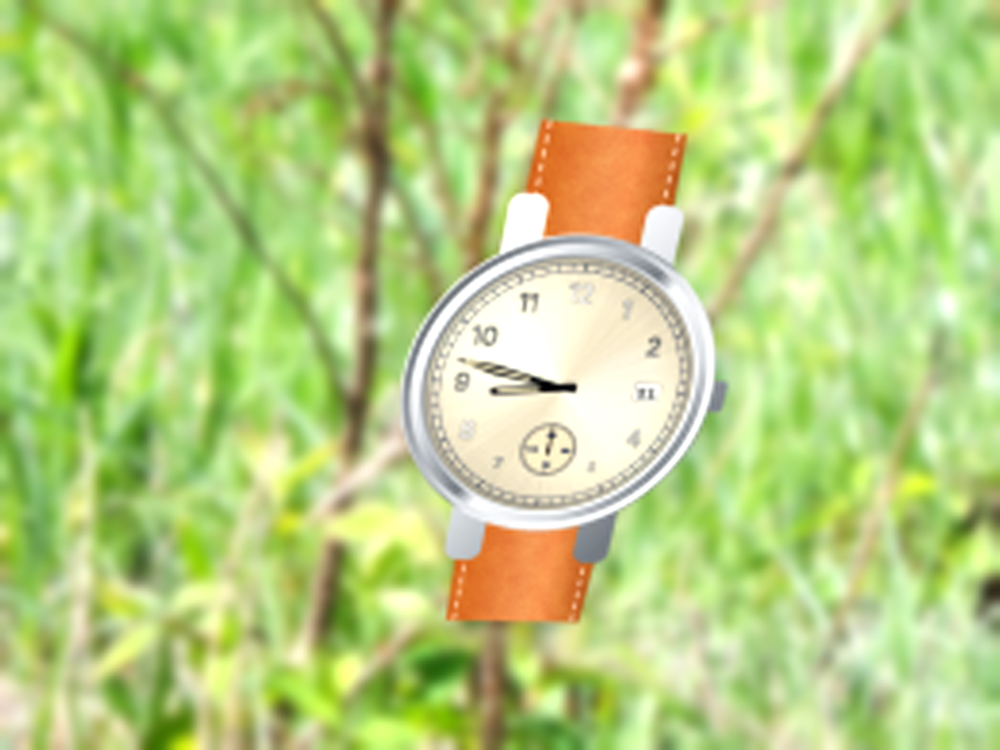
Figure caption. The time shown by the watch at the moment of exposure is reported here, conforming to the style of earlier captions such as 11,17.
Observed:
8,47
